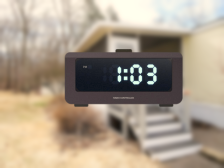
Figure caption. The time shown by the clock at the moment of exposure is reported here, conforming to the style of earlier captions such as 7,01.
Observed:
1,03
